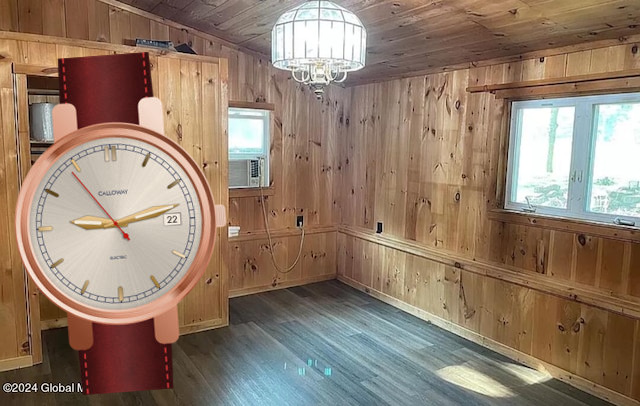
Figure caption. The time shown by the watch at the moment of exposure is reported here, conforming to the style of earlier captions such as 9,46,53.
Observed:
9,12,54
